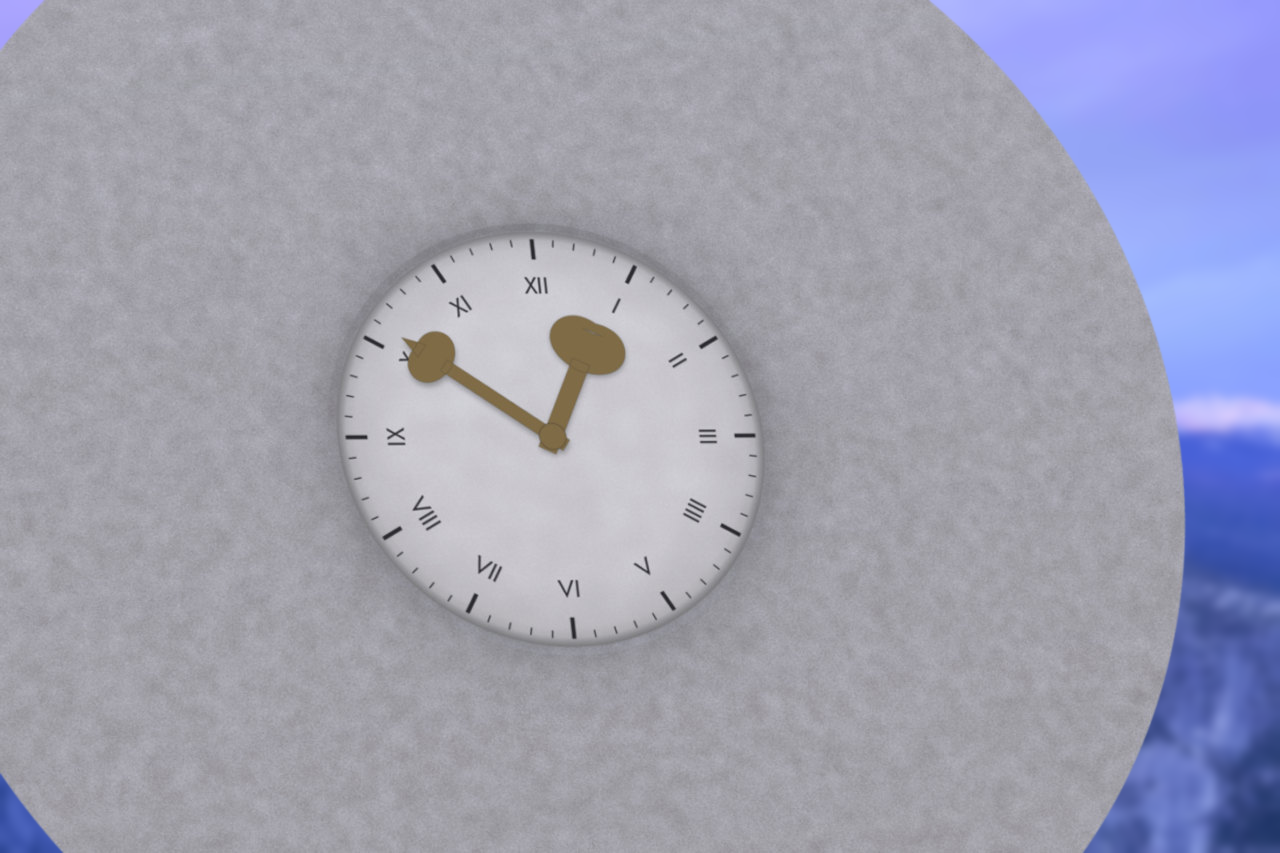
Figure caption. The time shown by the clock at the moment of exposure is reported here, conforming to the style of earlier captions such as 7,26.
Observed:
12,51
